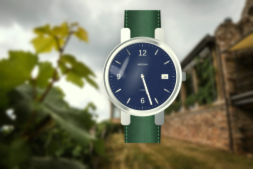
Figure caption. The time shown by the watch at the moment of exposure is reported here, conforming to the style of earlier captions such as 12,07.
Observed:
5,27
